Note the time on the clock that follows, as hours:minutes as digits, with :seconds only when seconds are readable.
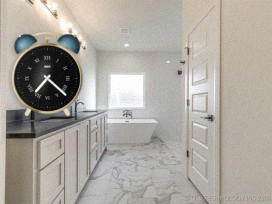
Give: 7:22
